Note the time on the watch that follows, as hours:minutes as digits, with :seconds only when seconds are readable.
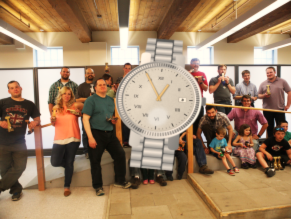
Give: 12:55
